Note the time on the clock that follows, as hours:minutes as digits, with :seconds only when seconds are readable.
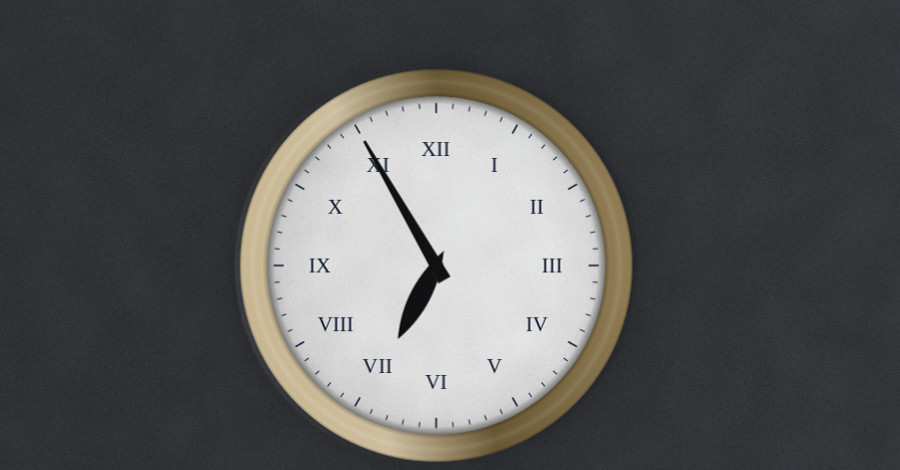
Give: 6:55
